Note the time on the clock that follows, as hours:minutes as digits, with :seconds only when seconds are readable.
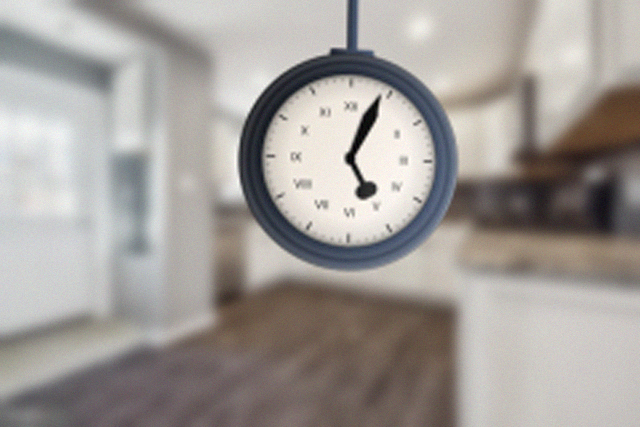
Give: 5:04
